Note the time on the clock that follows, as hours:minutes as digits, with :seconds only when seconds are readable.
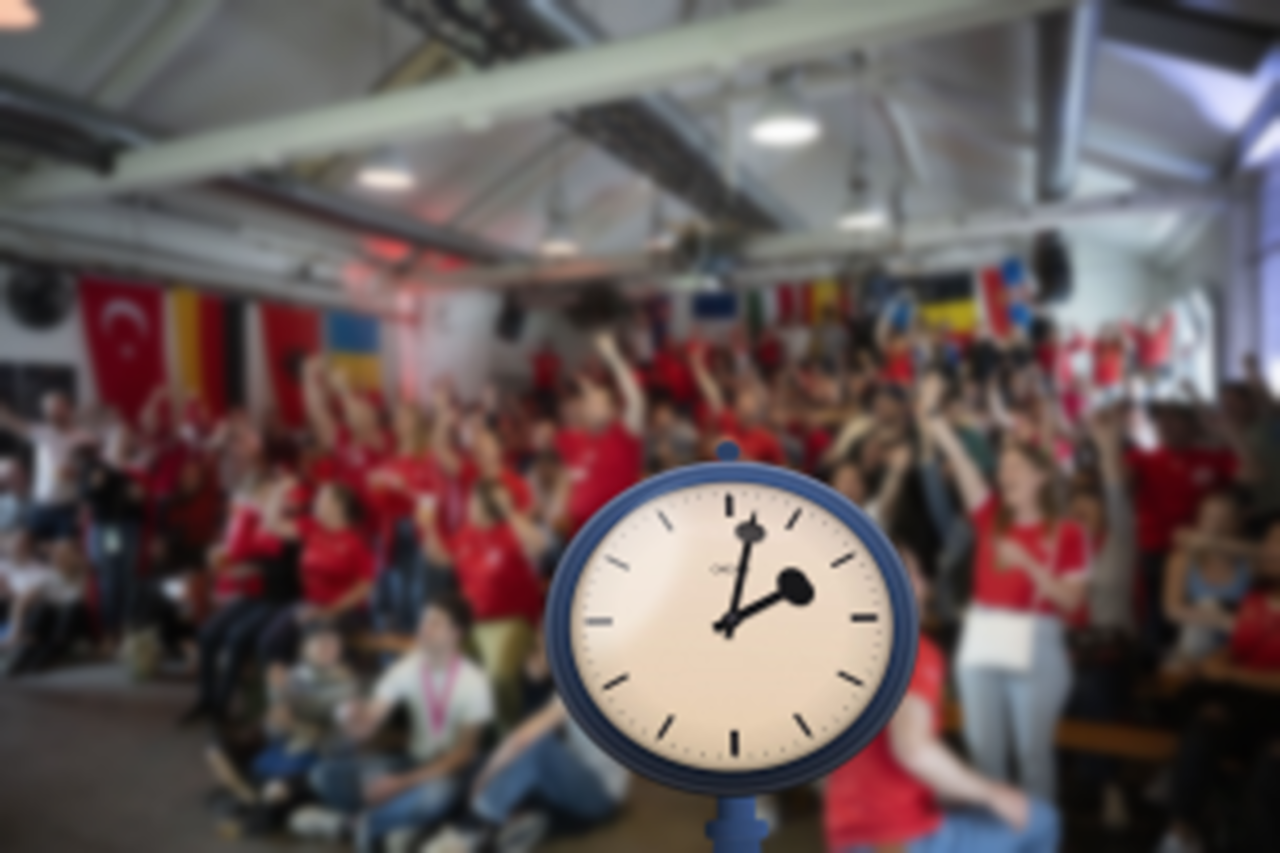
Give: 2:02
